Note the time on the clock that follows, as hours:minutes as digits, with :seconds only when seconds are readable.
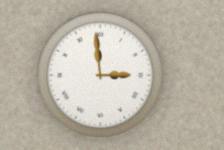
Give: 2:59
